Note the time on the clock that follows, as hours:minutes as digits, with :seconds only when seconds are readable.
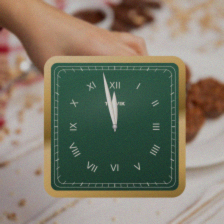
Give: 11:58
